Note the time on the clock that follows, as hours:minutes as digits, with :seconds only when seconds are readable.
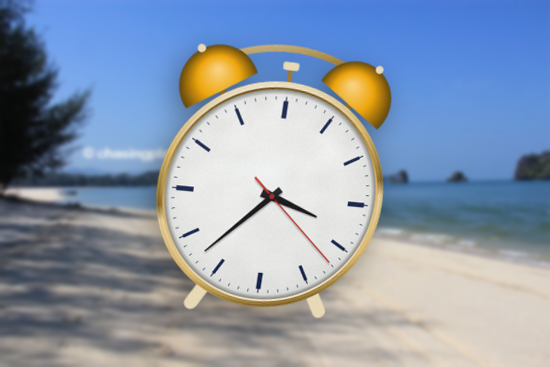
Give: 3:37:22
